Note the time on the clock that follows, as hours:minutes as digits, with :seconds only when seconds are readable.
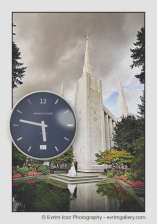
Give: 5:47
